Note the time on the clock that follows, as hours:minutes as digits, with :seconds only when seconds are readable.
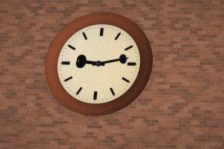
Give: 9:13
